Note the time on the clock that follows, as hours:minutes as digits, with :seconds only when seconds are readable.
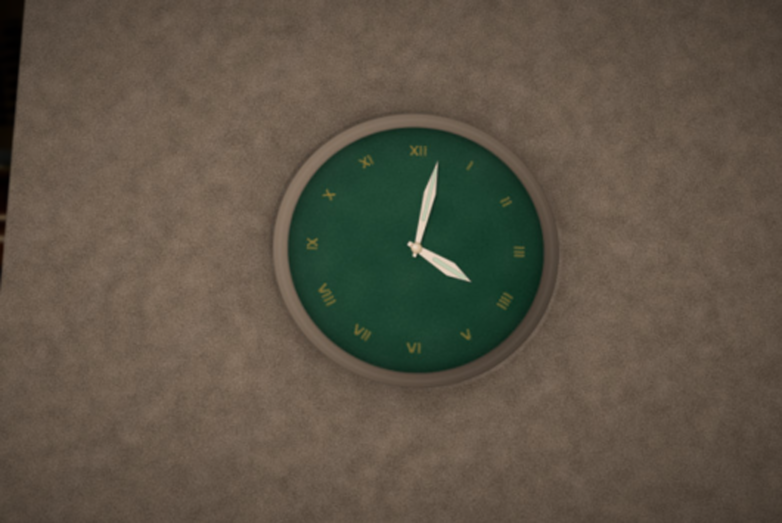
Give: 4:02
